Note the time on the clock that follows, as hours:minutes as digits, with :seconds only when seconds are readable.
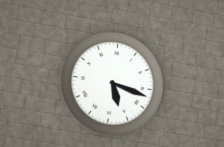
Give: 5:17
